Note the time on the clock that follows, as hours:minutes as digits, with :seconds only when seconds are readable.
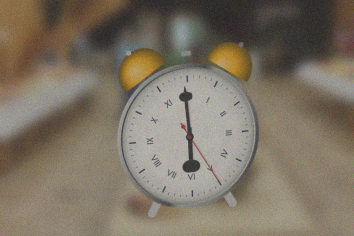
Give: 5:59:25
